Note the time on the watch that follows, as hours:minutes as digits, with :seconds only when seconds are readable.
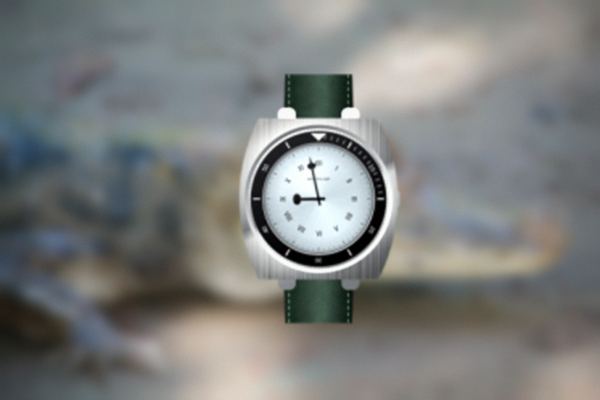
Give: 8:58
